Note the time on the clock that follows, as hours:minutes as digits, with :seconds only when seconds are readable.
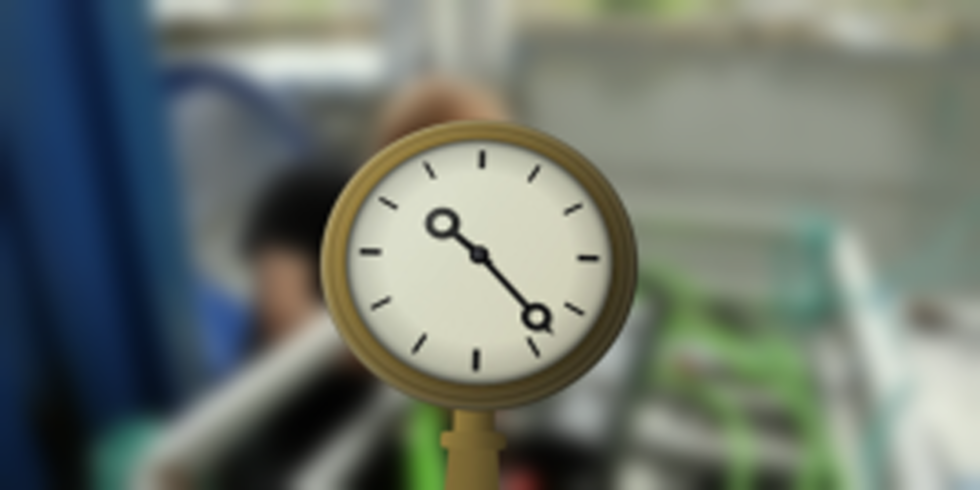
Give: 10:23
